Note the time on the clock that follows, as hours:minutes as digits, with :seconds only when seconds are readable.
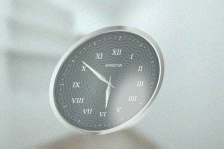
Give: 5:51
